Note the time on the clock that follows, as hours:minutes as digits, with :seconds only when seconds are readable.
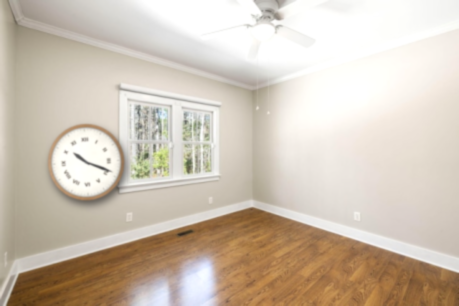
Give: 10:19
